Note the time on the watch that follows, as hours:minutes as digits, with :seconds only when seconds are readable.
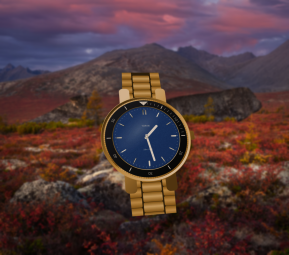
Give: 1:28
